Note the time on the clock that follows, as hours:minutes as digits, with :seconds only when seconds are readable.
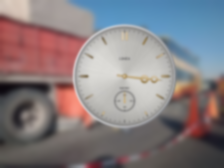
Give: 3:16
